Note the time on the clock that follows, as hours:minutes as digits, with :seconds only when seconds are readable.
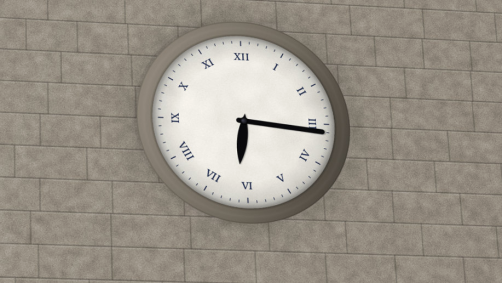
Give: 6:16
